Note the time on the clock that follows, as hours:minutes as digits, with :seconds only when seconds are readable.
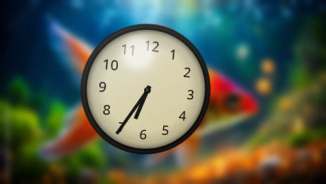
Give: 6:35
